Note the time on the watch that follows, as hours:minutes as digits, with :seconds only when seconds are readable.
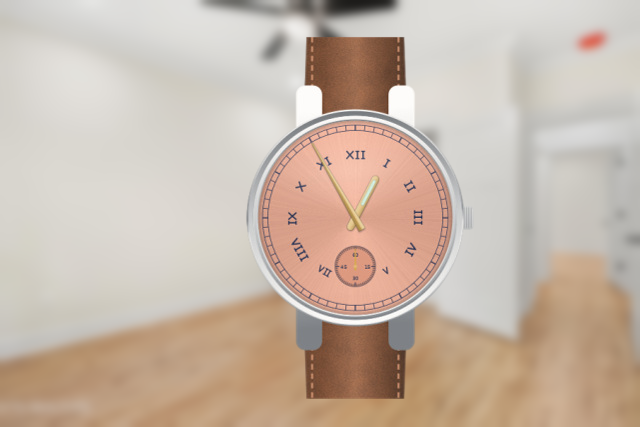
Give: 12:55
